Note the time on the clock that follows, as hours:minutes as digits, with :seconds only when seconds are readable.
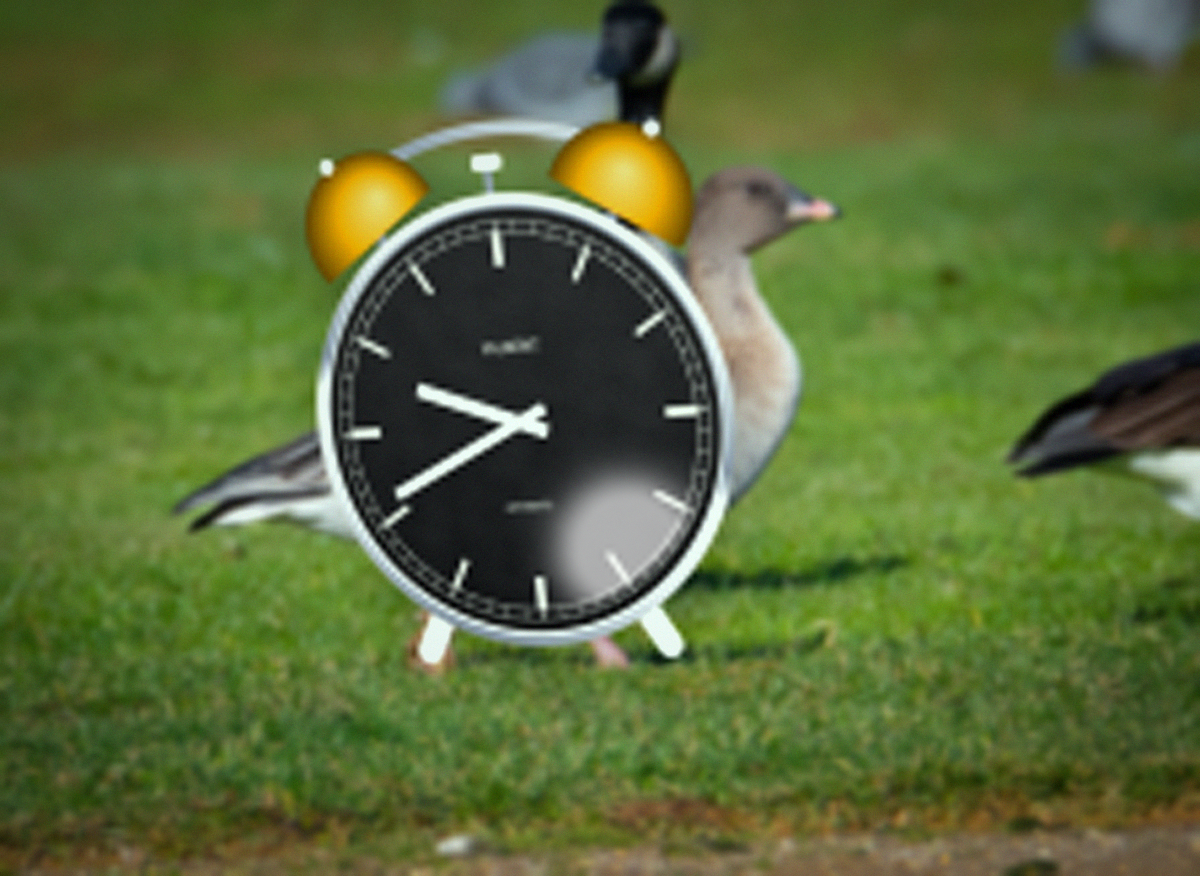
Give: 9:41
